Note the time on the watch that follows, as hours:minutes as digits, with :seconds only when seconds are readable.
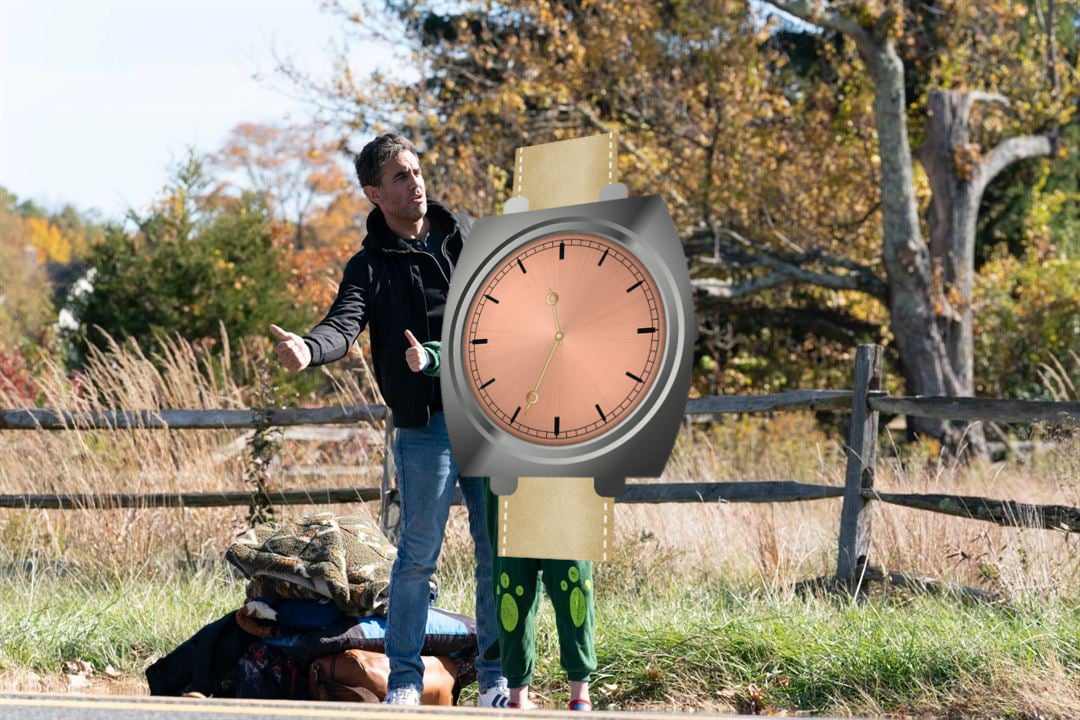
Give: 11:34
